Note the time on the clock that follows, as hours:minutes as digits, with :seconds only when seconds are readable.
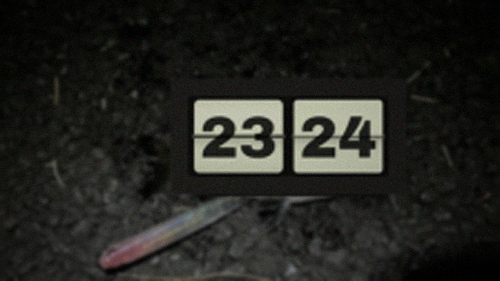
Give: 23:24
